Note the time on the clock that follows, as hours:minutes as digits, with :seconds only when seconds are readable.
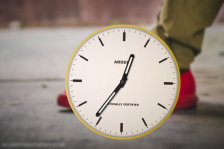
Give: 12:36
